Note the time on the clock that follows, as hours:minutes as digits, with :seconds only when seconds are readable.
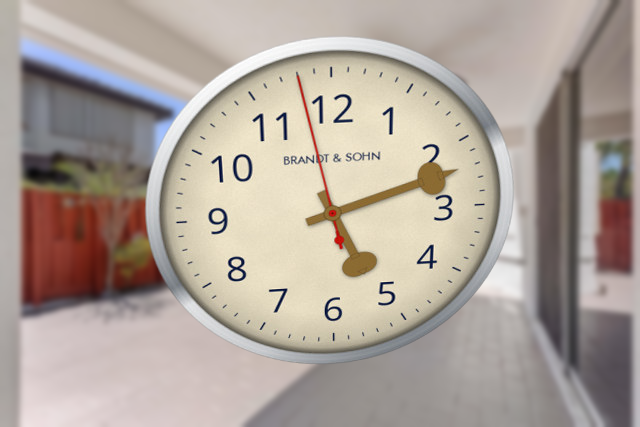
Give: 5:11:58
